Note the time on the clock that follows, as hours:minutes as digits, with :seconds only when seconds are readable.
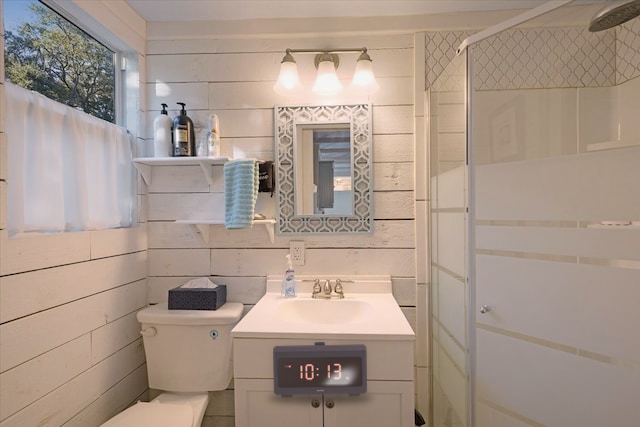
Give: 10:13
